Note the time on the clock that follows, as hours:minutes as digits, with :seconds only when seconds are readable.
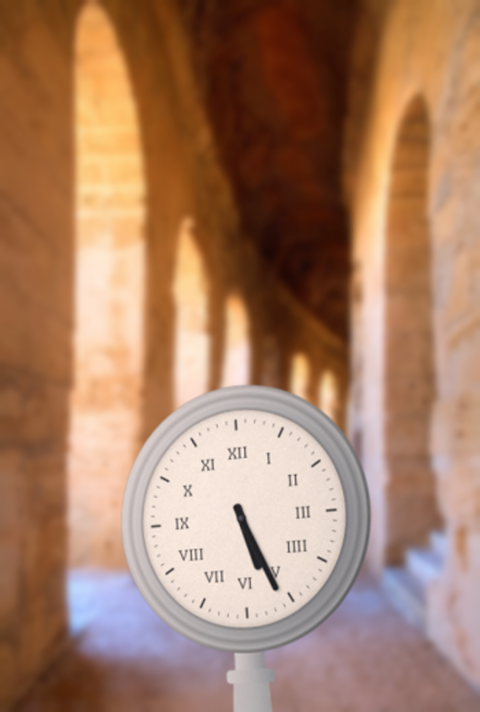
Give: 5:26
